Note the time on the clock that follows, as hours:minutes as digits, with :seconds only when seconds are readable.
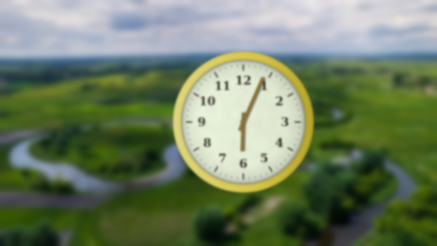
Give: 6:04
